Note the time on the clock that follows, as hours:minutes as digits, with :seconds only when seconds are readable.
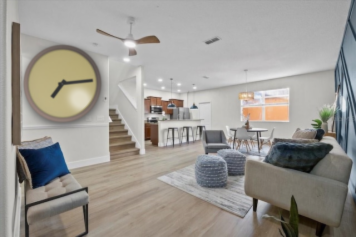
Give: 7:14
